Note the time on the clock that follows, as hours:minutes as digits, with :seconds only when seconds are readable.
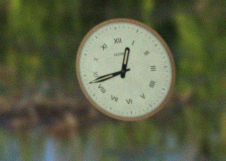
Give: 12:43
